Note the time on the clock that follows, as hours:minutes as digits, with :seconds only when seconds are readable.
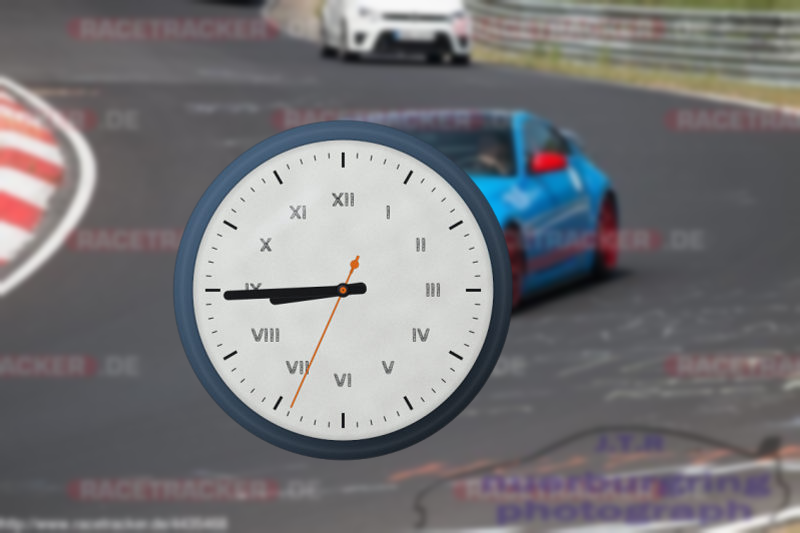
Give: 8:44:34
